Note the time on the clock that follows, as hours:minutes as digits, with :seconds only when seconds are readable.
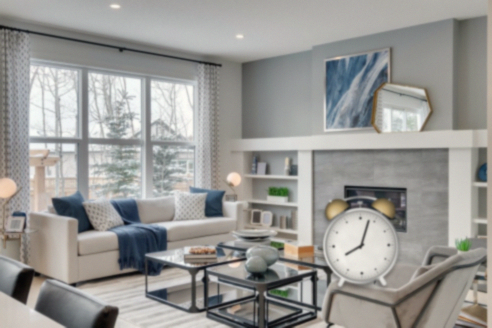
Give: 8:03
